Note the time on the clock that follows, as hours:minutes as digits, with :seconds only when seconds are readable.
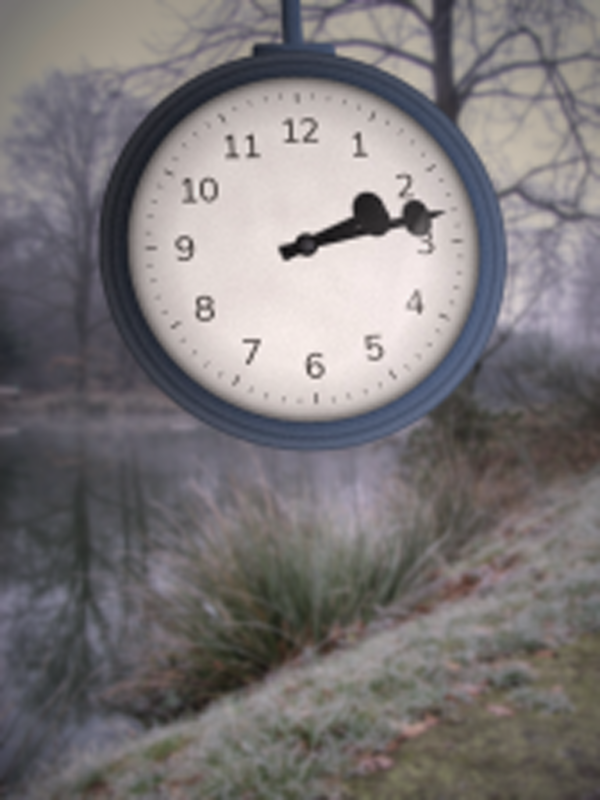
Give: 2:13
